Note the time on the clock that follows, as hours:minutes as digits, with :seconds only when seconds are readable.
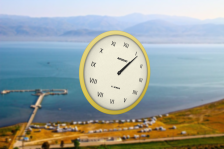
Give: 1:06
